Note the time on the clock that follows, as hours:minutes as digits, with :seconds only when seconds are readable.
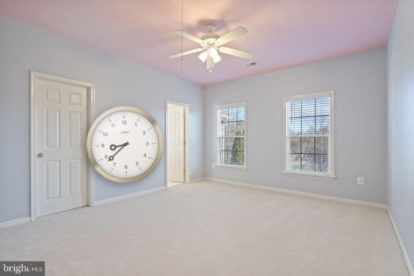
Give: 8:38
